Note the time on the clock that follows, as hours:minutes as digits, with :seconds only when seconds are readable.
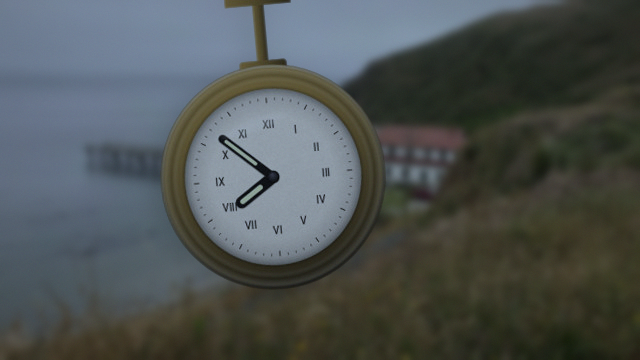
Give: 7:52
